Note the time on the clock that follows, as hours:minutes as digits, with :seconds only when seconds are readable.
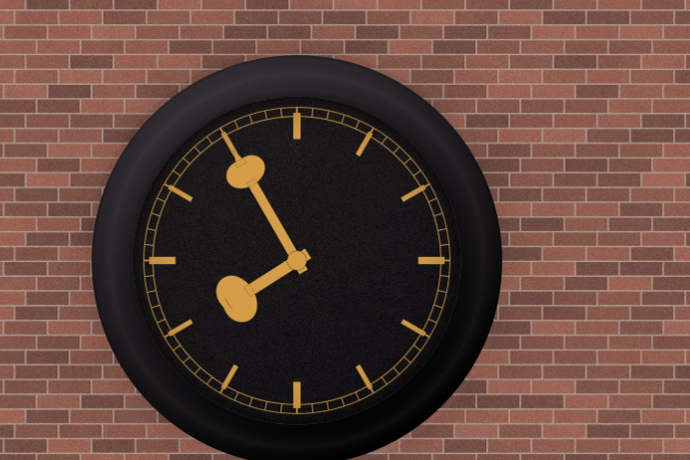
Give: 7:55
